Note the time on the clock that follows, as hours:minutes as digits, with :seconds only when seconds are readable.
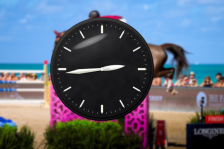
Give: 2:44
